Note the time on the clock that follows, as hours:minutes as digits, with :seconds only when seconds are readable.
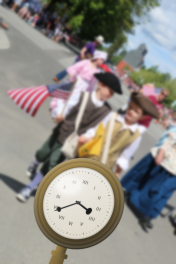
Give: 3:39
